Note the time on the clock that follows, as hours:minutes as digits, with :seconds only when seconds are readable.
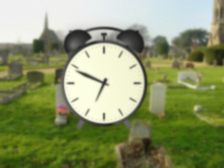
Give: 6:49
